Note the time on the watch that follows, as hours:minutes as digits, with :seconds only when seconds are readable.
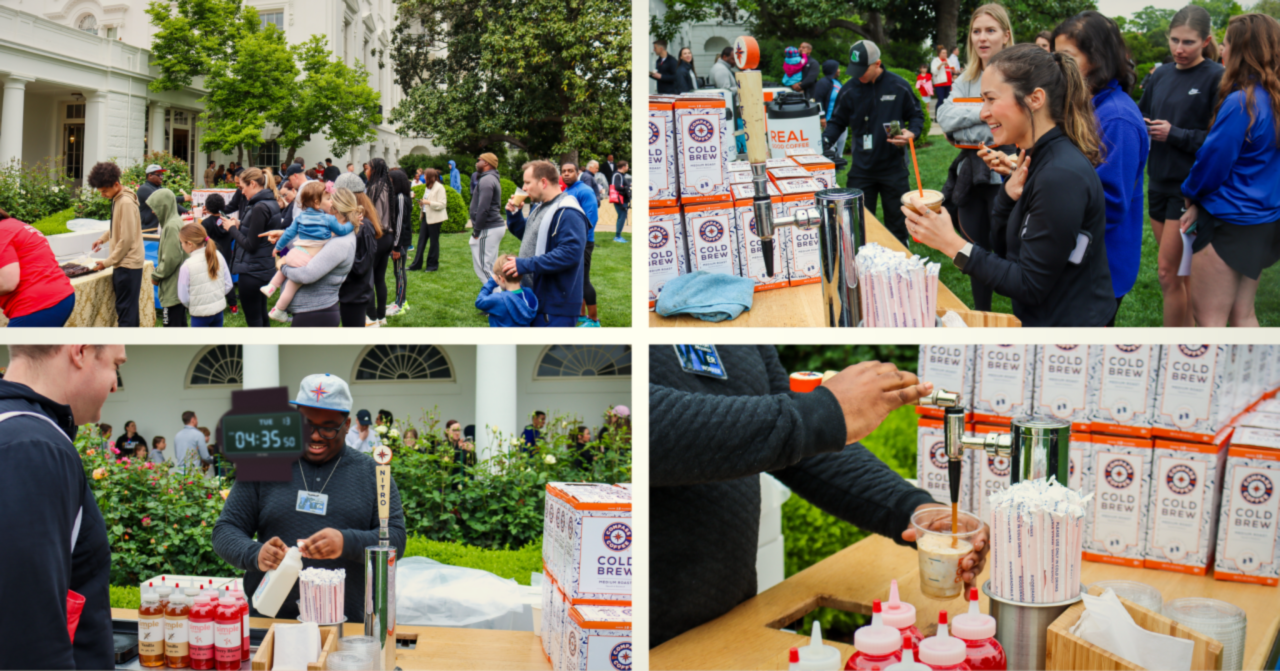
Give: 4:35
